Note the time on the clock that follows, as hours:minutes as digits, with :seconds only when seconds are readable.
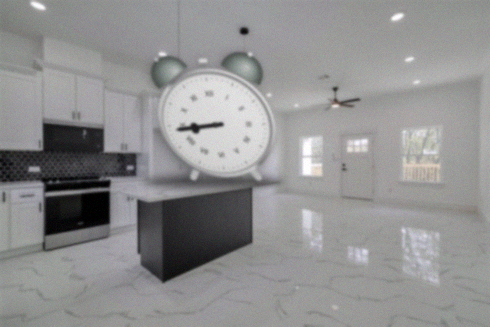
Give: 8:44
